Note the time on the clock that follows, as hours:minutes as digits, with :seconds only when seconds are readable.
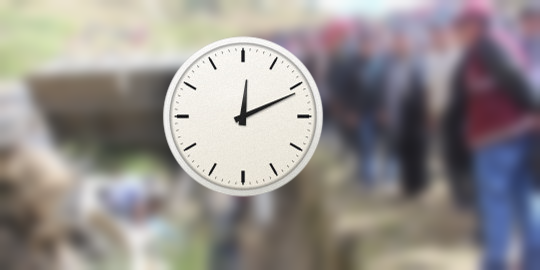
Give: 12:11
